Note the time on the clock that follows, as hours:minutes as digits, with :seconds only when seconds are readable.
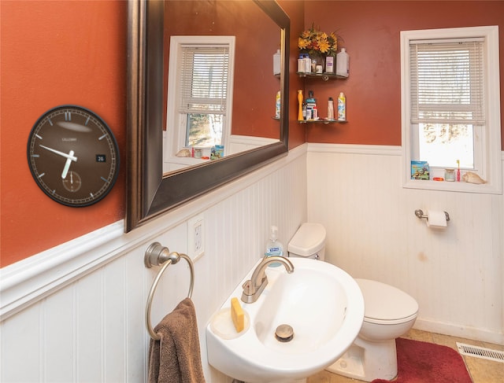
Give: 6:48
